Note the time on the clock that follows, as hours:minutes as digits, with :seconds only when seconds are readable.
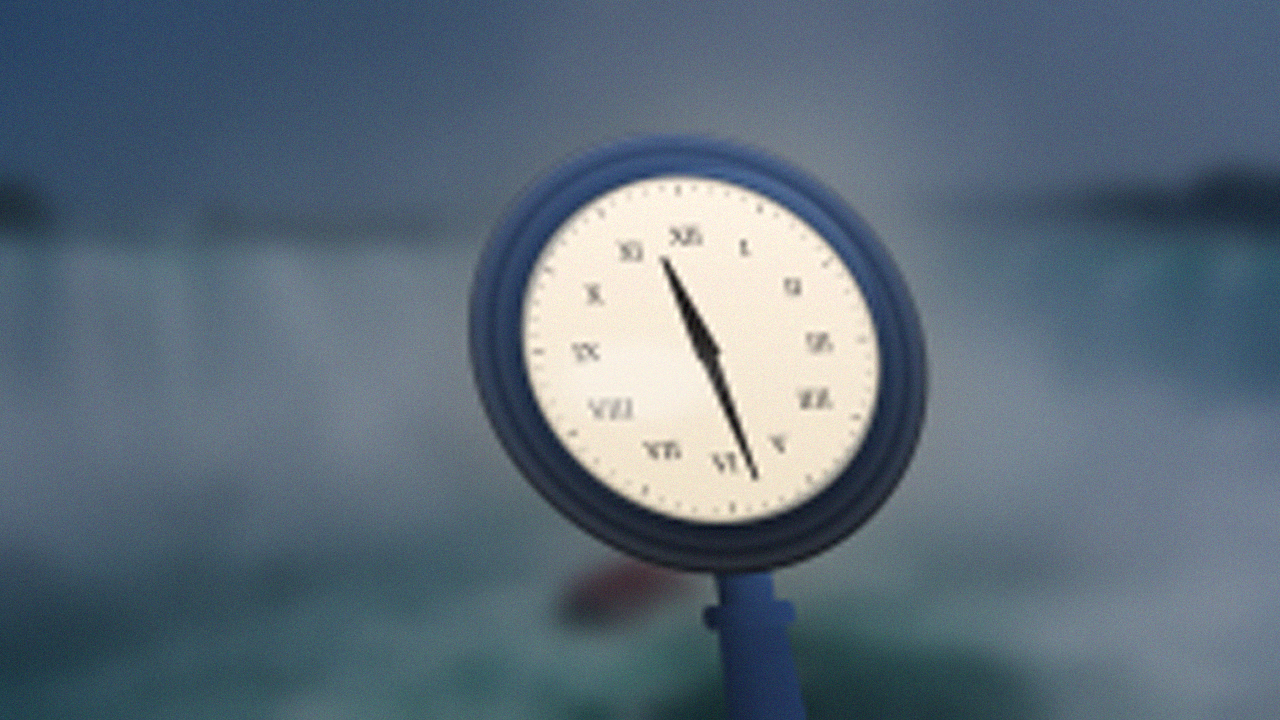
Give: 11:28
